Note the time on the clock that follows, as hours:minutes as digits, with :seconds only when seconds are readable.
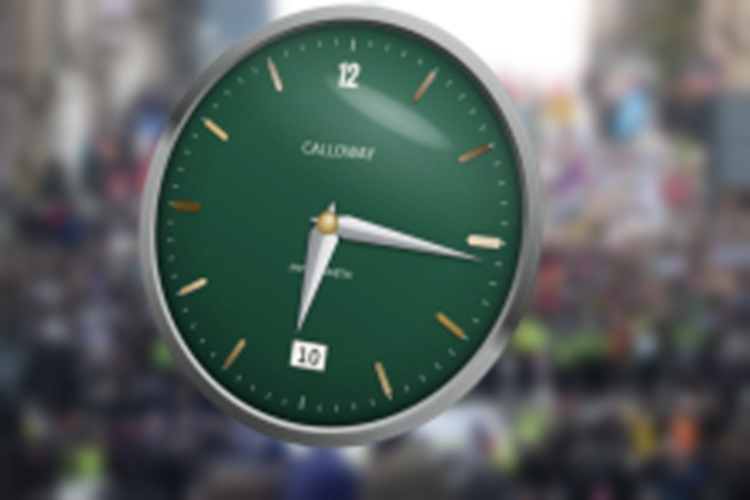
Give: 6:16
